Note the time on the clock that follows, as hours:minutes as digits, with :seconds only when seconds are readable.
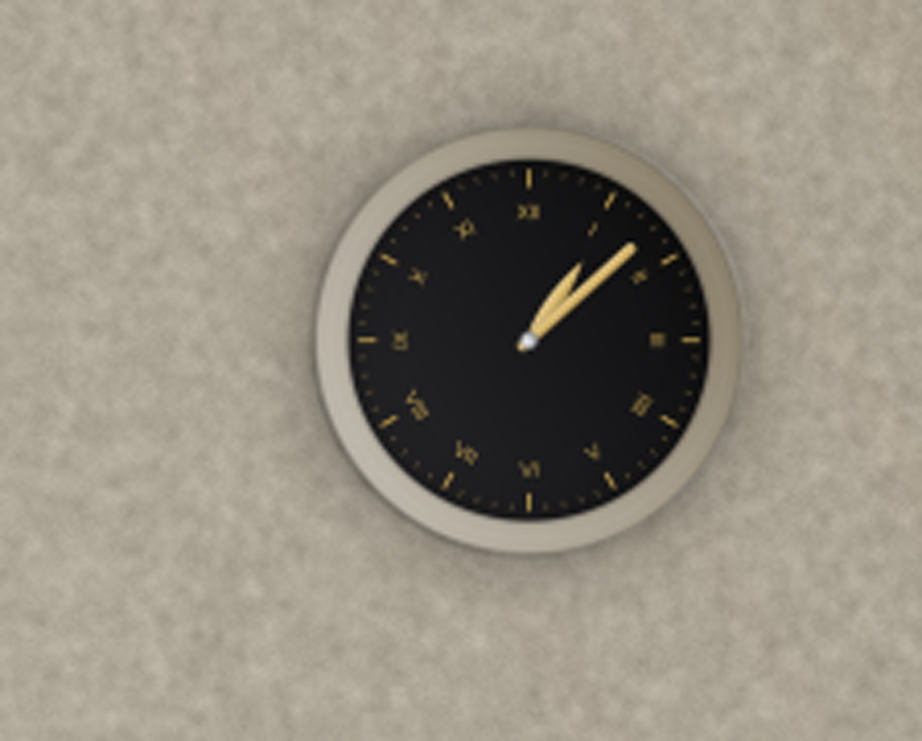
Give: 1:08
